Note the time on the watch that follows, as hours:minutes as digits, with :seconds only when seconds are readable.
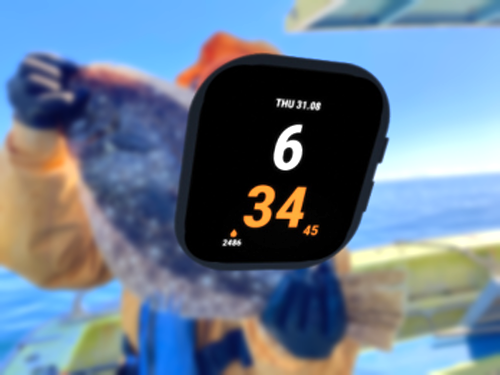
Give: 6:34:45
